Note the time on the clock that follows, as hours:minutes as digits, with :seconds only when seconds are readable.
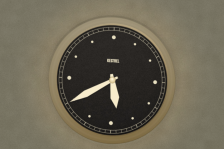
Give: 5:40
